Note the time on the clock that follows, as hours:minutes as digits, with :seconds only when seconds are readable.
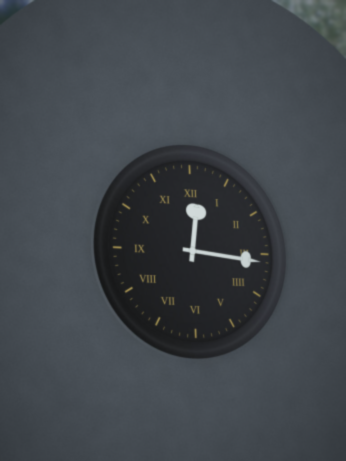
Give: 12:16
